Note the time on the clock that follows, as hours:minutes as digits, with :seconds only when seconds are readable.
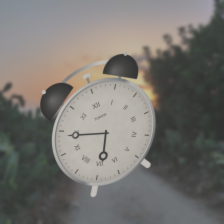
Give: 6:49
